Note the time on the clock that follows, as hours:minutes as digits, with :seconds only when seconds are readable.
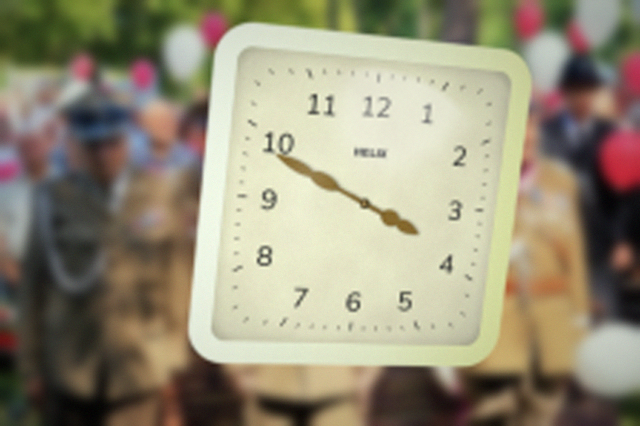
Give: 3:49
